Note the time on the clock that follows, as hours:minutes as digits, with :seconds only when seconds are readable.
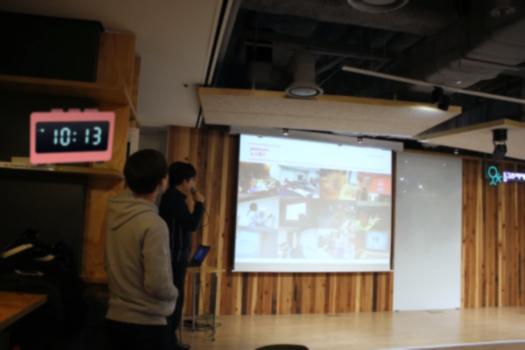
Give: 10:13
